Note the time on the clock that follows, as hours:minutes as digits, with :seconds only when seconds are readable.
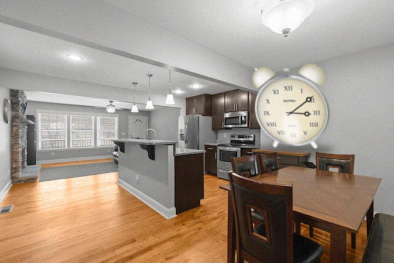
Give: 3:09
